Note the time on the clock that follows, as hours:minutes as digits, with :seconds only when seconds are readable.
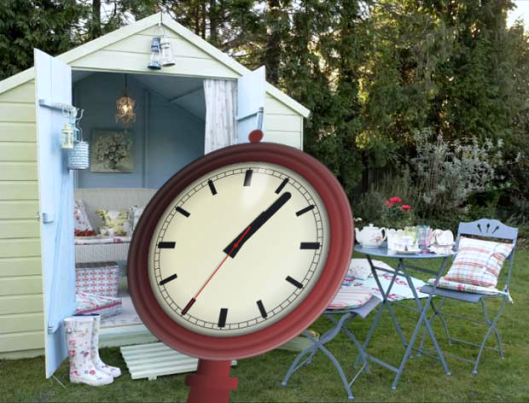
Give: 1:06:35
